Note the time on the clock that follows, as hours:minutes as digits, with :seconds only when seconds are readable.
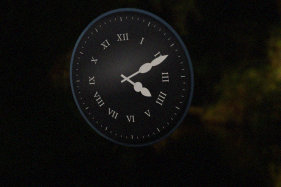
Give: 4:11
